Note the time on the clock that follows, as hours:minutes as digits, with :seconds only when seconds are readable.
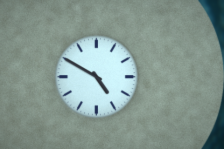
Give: 4:50
